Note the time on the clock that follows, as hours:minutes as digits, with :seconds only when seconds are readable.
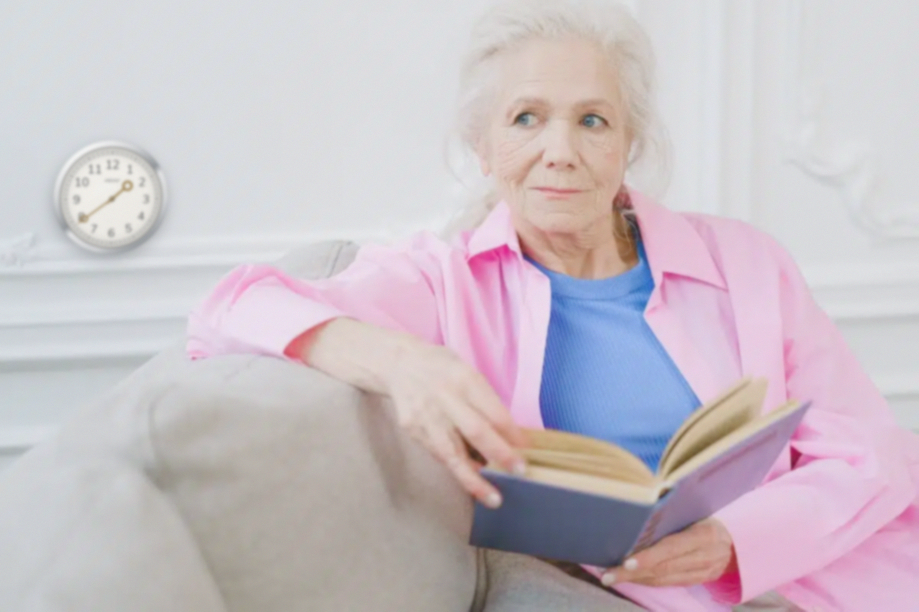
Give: 1:39
